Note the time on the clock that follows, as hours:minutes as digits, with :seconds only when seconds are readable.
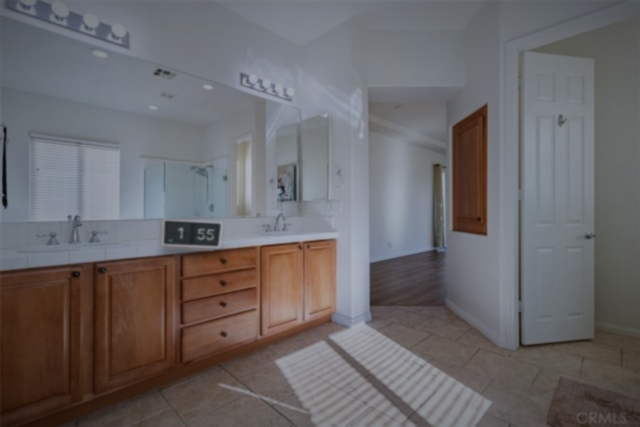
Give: 1:55
